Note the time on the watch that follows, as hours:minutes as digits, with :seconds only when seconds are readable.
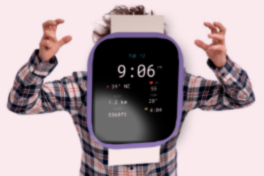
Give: 9:06
